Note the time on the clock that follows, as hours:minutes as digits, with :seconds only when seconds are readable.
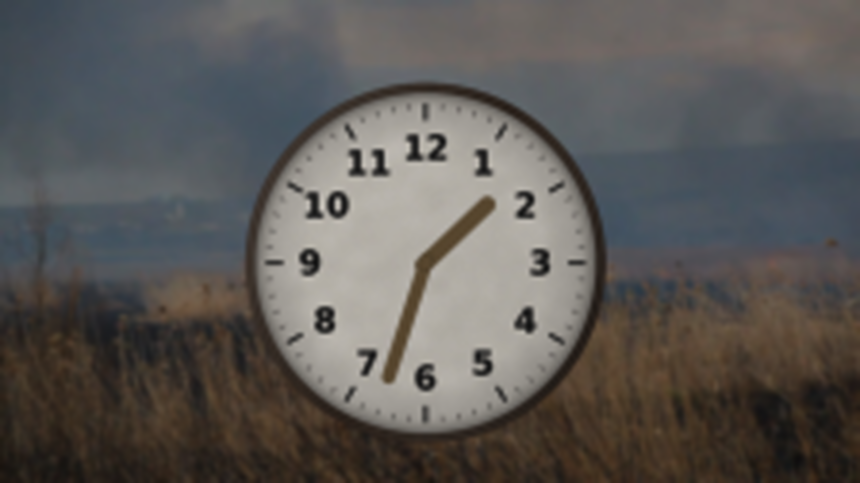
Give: 1:33
